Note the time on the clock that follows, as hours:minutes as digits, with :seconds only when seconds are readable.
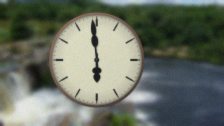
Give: 5:59
